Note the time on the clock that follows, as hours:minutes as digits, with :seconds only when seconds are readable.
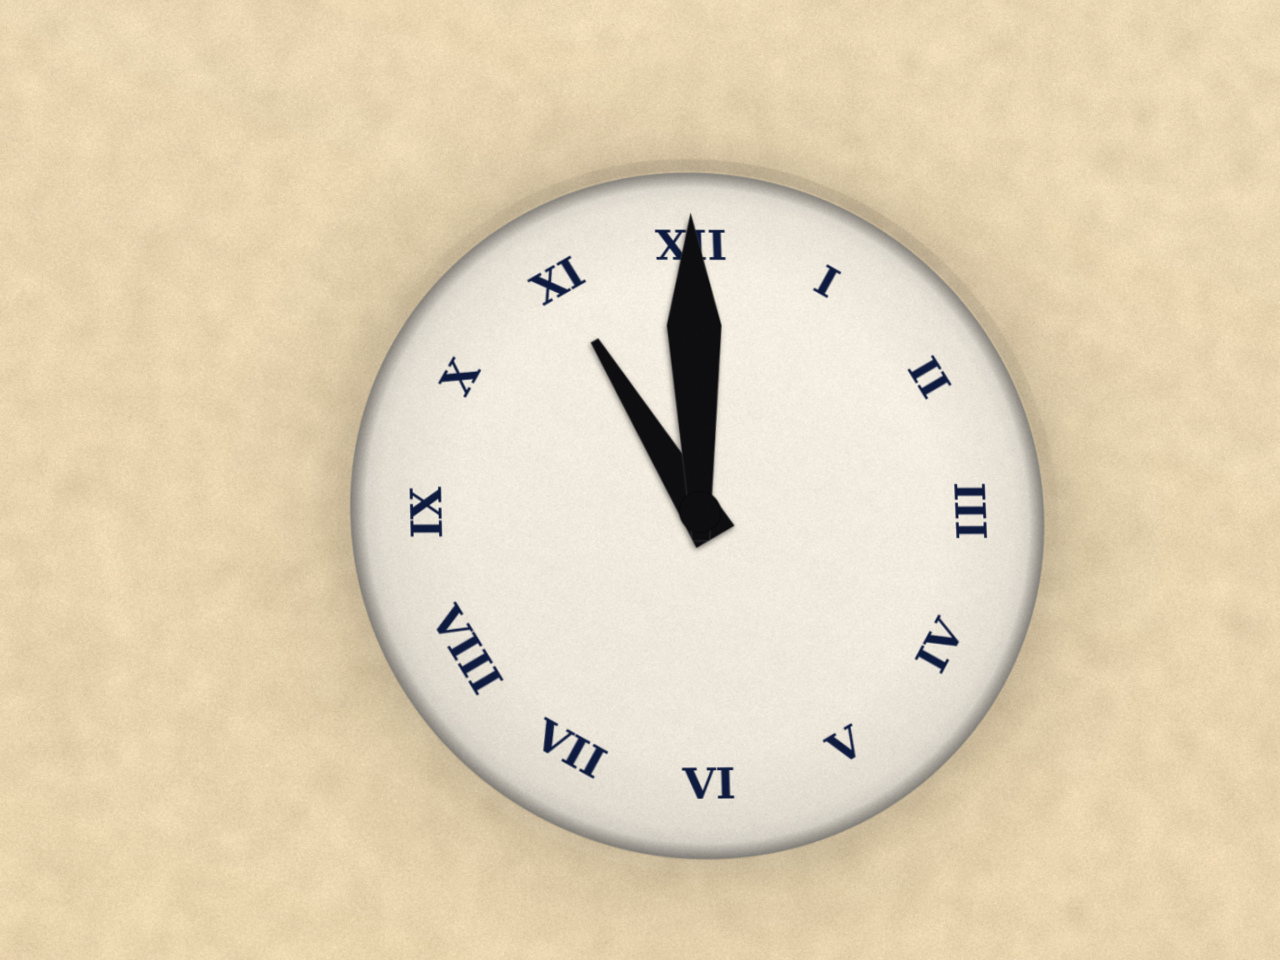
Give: 11:00
